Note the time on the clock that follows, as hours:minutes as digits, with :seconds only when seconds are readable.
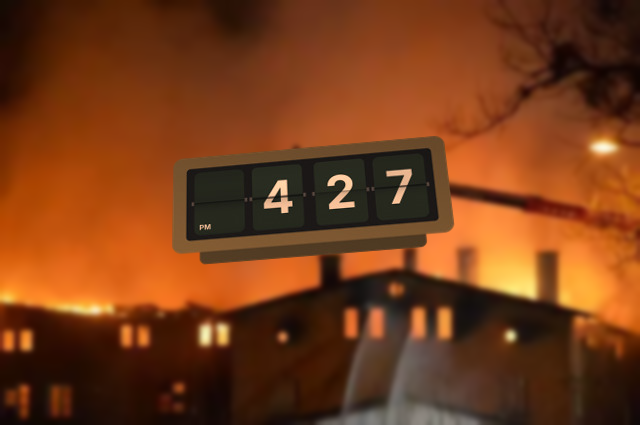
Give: 4:27
